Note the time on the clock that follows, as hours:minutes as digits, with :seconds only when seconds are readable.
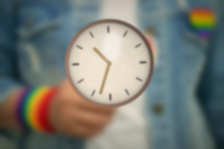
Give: 10:33
